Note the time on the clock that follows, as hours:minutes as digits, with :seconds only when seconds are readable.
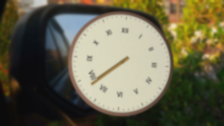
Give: 7:38
